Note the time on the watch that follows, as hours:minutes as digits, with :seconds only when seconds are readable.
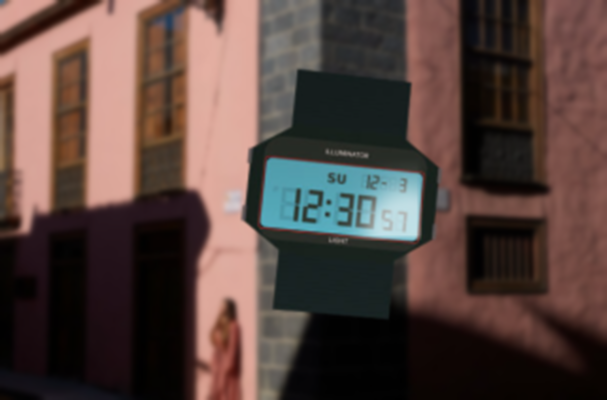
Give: 12:30:57
